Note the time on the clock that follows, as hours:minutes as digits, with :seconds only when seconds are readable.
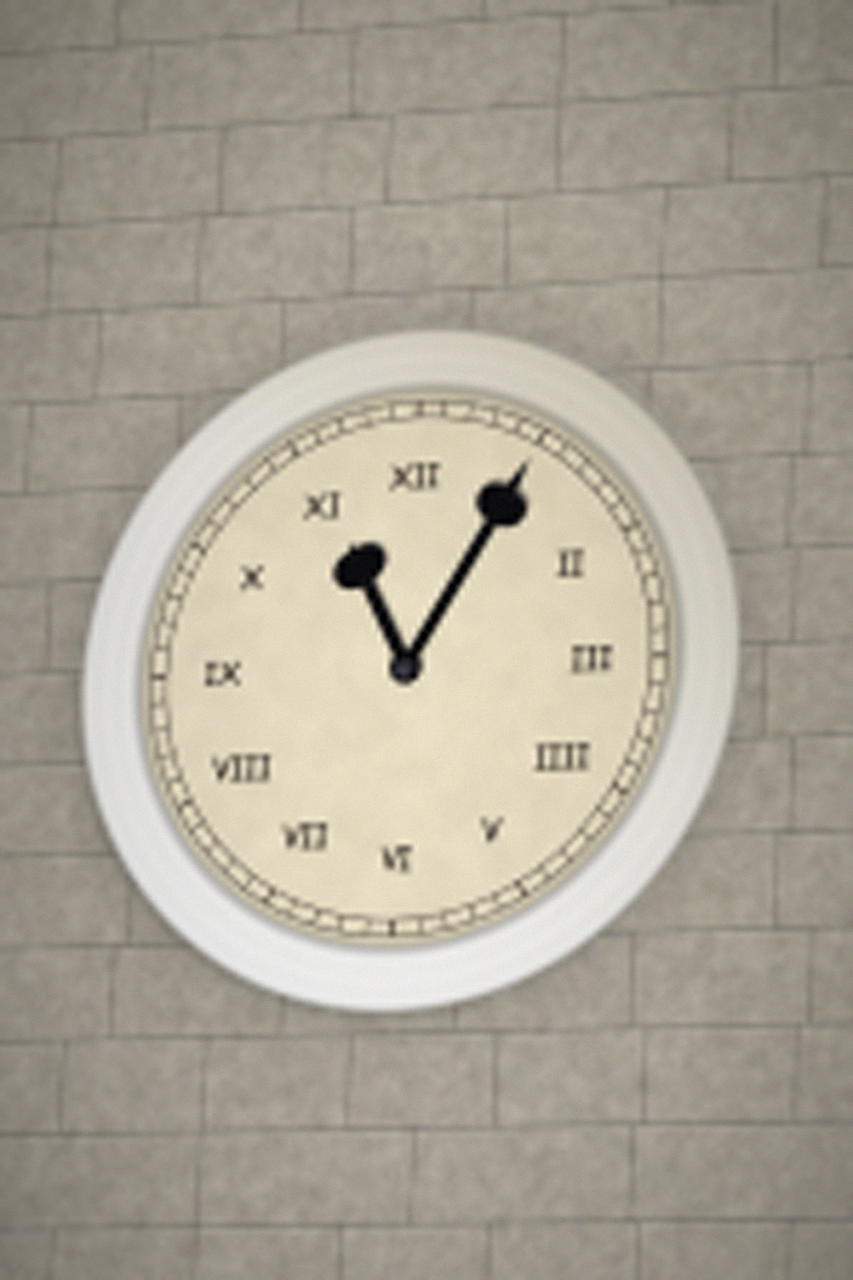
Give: 11:05
